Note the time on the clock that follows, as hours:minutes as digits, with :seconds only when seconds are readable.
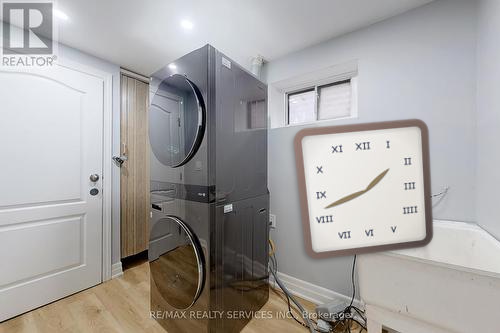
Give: 1:42
